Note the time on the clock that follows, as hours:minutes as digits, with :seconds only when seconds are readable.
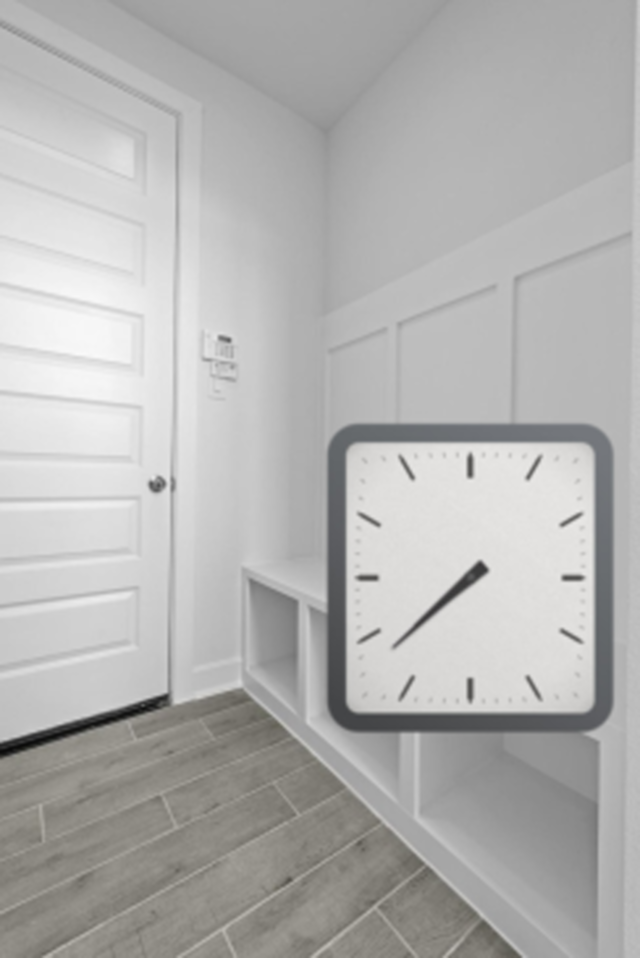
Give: 7:38
